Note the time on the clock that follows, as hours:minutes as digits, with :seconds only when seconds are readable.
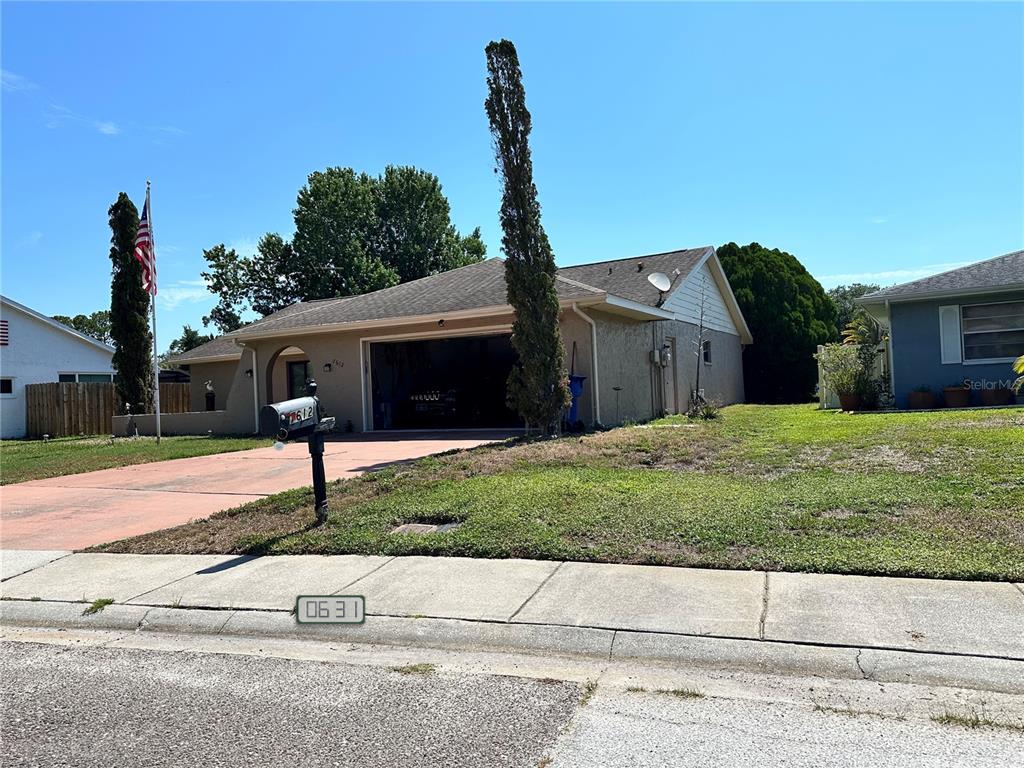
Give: 6:31
